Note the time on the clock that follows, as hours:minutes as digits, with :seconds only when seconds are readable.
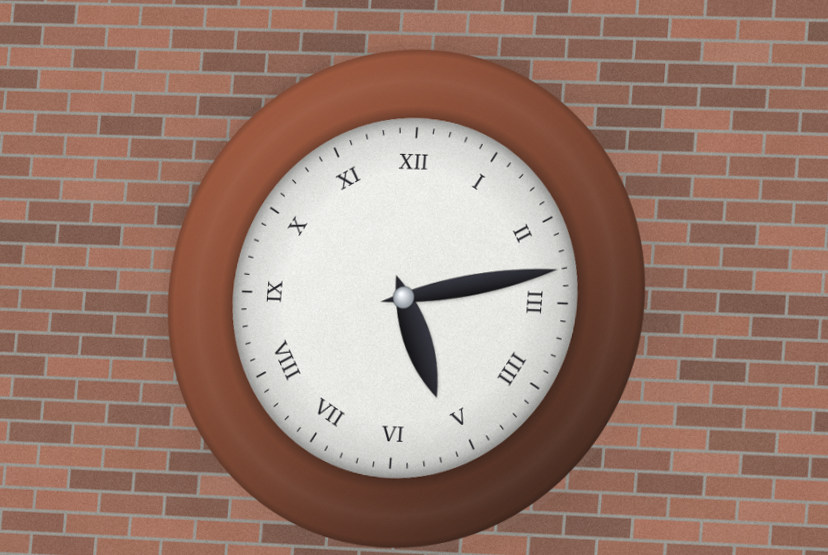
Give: 5:13
